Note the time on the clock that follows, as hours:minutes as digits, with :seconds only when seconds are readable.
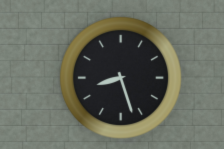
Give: 8:27
